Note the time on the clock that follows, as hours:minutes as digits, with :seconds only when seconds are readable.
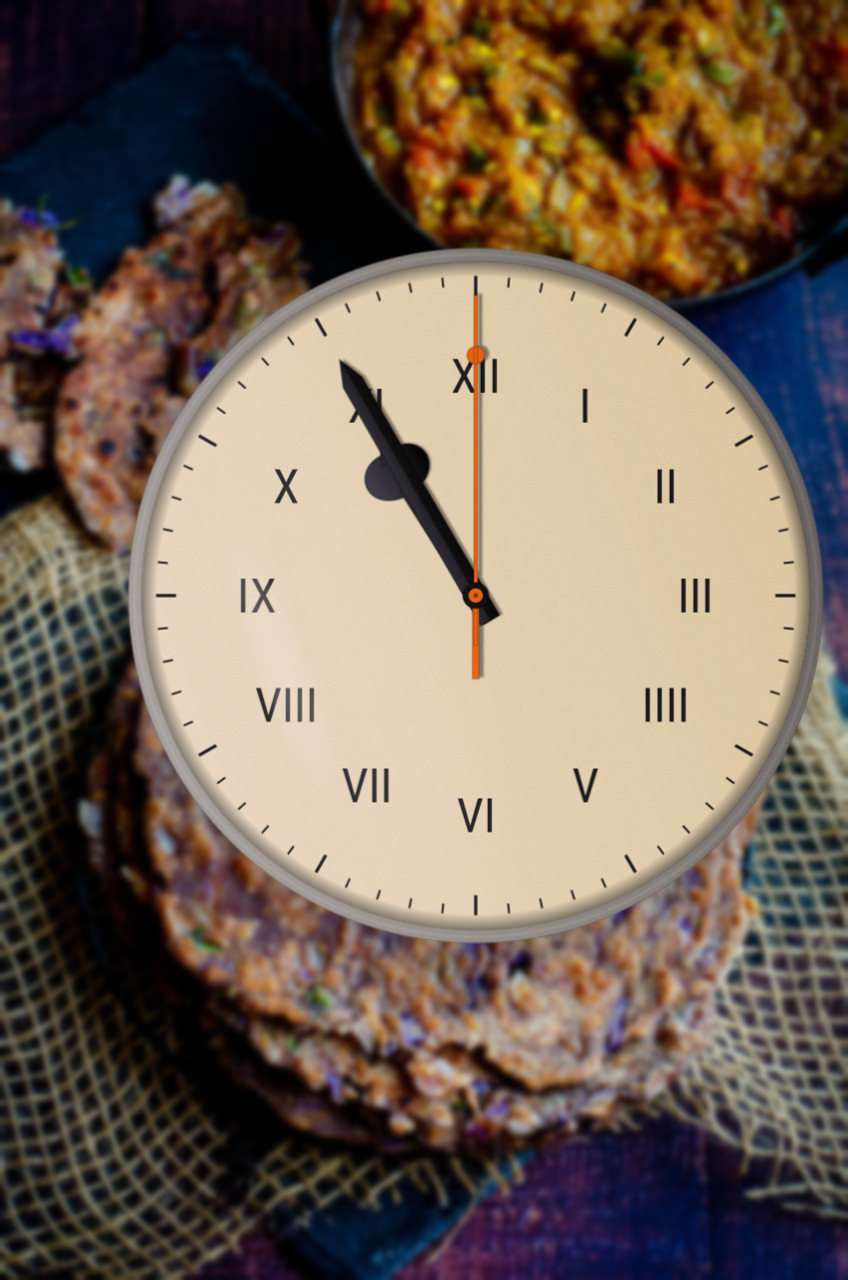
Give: 10:55:00
